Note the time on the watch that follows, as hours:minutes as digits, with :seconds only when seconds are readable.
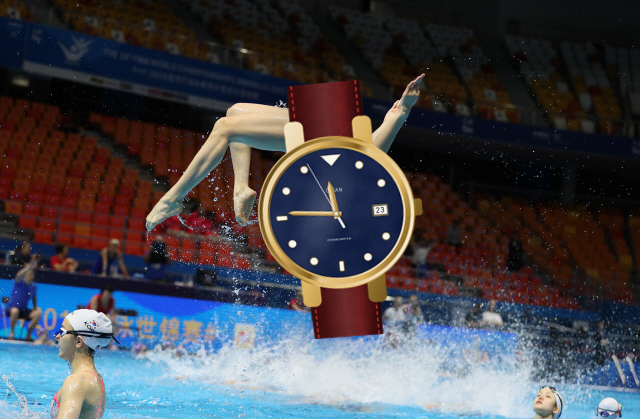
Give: 11:45:56
